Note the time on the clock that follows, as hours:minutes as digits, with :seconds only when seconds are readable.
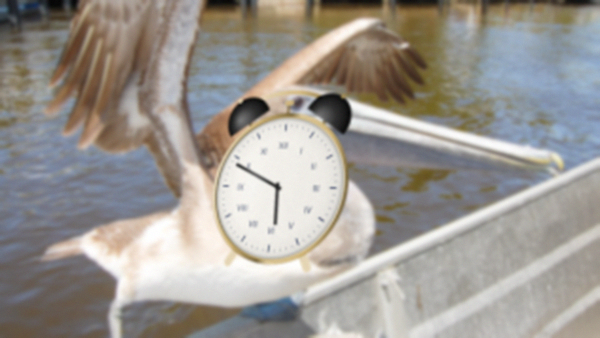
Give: 5:49
